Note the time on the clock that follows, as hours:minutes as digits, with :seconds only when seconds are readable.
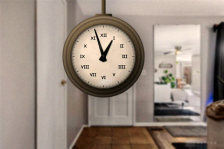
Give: 12:57
